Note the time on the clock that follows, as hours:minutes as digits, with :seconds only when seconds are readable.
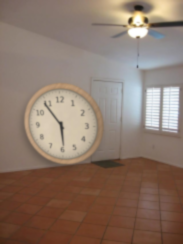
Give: 5:54
